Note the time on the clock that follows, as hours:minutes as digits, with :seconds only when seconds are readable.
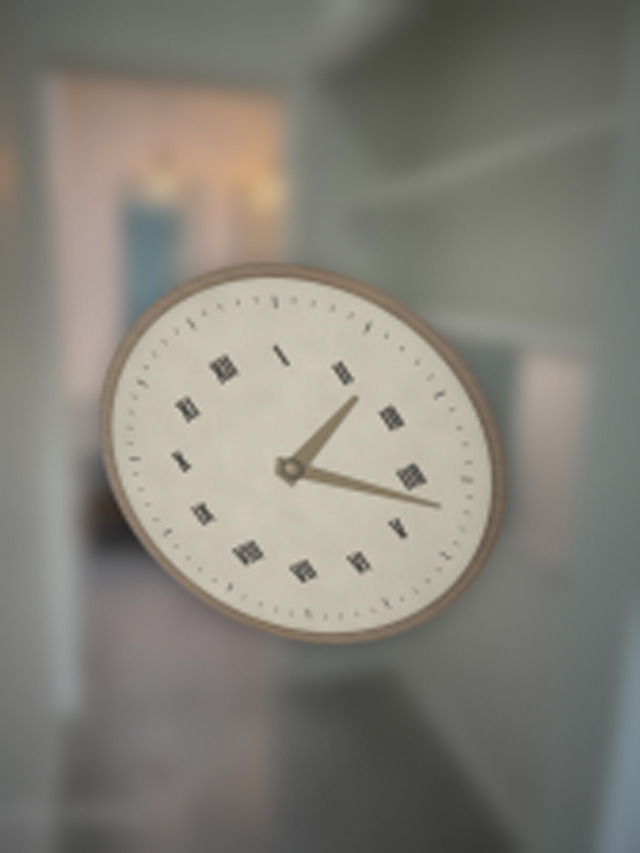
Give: 2:22
